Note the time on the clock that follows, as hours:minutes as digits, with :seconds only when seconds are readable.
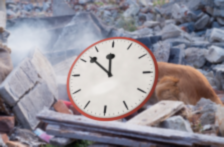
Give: 11:52
